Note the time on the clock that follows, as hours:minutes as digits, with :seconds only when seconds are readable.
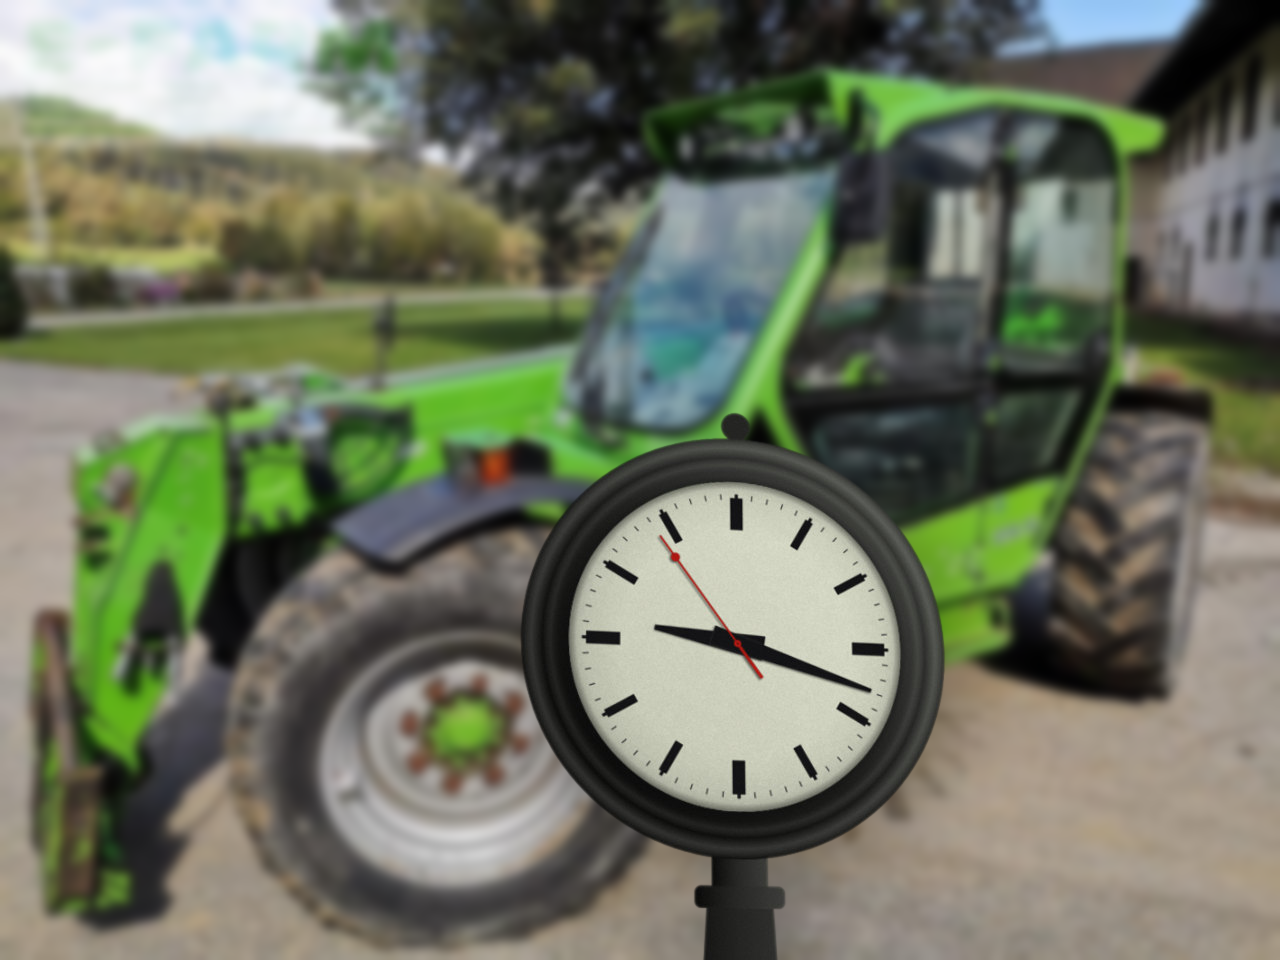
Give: 9:17:54
